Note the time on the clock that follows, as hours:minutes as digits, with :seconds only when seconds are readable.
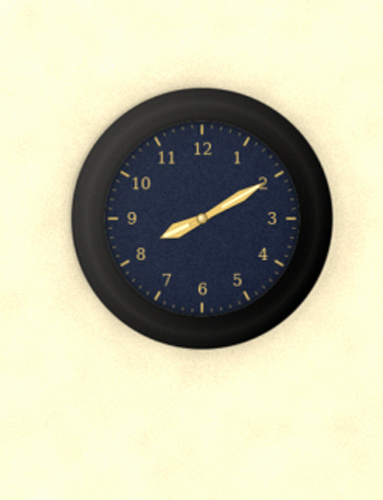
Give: 8:10
